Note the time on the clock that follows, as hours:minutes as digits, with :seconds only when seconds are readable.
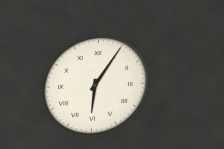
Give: 6:05
